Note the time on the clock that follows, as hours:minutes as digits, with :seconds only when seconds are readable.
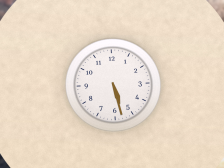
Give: 5:28
